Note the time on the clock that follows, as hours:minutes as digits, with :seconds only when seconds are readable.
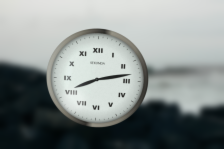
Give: 8:13
